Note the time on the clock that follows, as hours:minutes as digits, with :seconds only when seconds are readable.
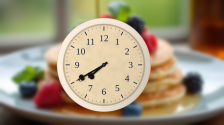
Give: 7:40
